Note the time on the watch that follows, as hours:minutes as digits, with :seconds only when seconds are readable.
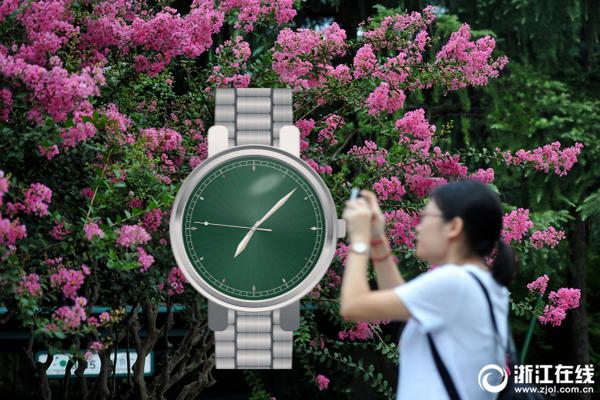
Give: 7:07:46
